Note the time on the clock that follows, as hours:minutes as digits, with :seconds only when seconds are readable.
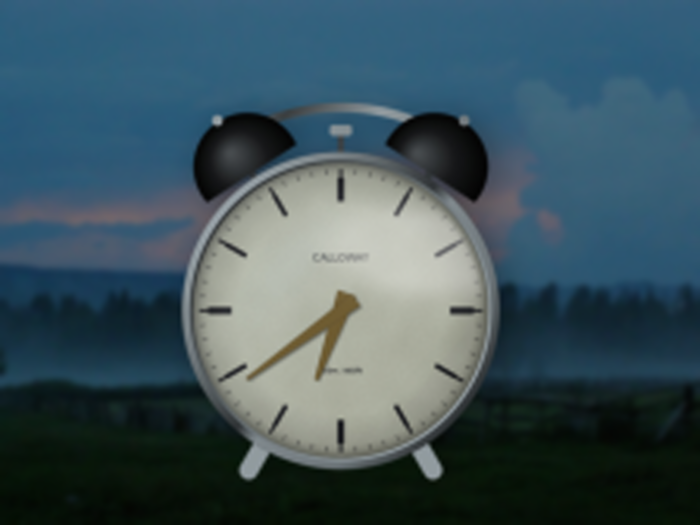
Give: 6:39
